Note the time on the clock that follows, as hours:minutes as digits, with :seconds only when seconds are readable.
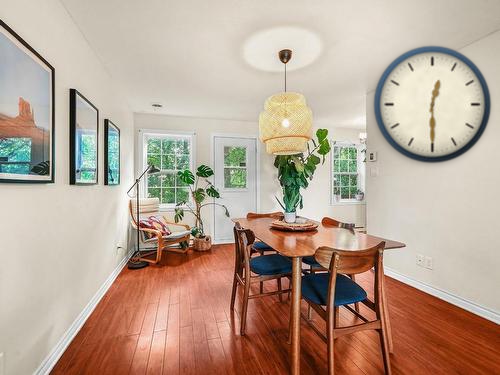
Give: 12:30
